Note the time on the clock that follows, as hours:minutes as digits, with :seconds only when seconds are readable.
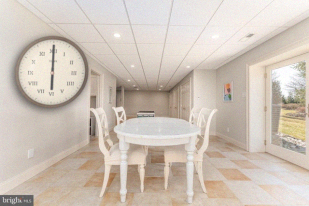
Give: 6:00
